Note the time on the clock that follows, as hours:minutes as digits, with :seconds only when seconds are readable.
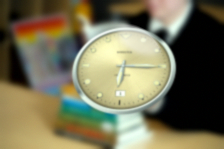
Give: 6:15
